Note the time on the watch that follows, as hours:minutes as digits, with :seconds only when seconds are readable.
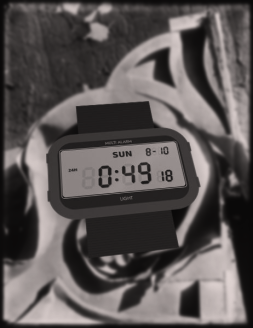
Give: 0:49:18
